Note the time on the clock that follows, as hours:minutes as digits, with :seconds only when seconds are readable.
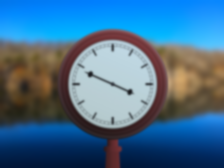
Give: 3:49
